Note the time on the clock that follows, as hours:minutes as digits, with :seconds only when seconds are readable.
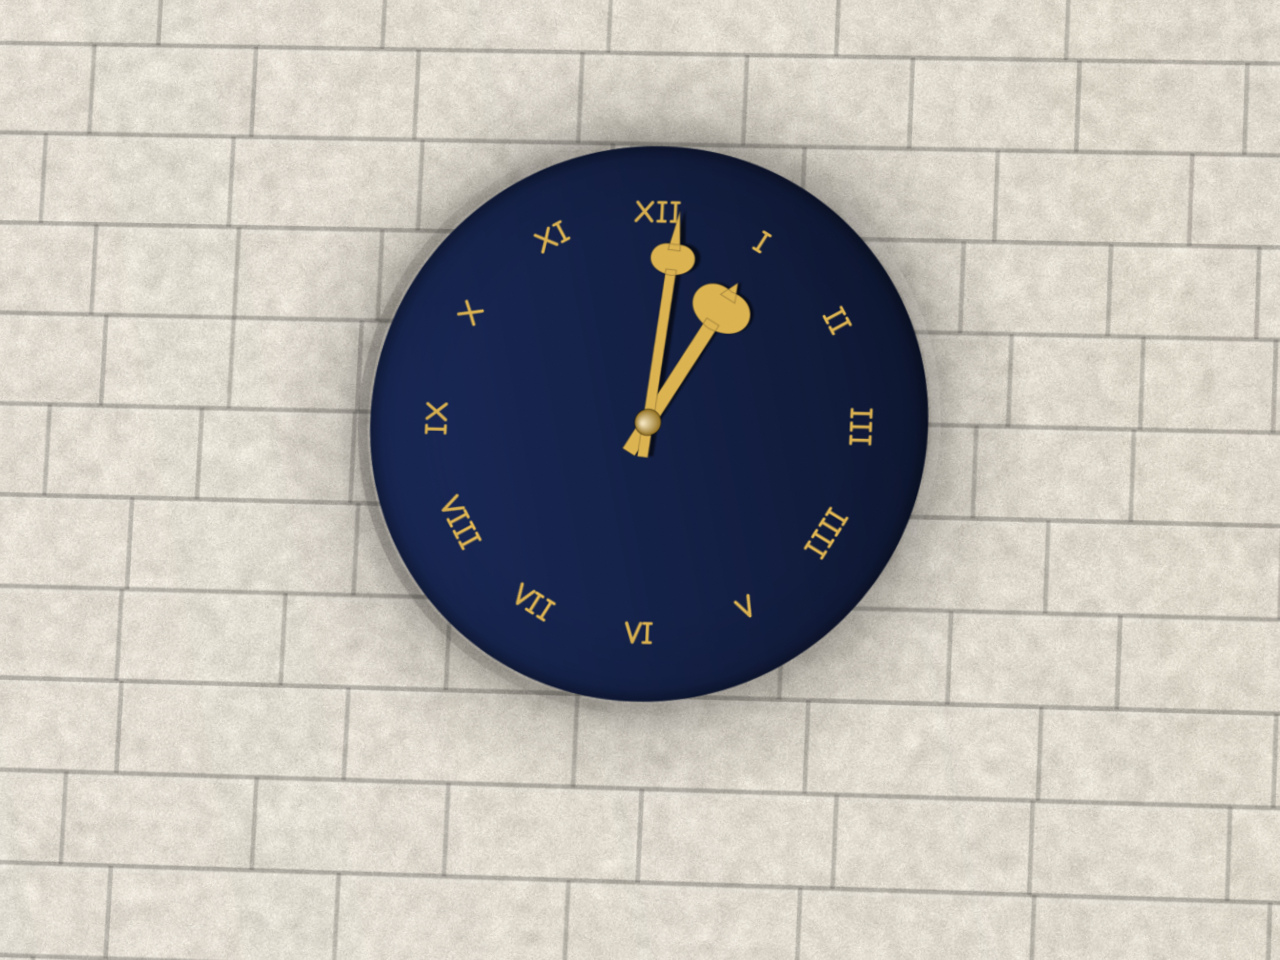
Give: 1:01
